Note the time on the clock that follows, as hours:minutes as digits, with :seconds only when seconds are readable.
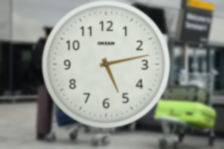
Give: 5:13
